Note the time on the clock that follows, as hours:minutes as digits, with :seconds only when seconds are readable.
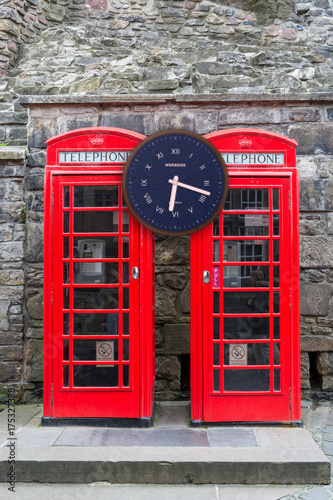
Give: 6:18
